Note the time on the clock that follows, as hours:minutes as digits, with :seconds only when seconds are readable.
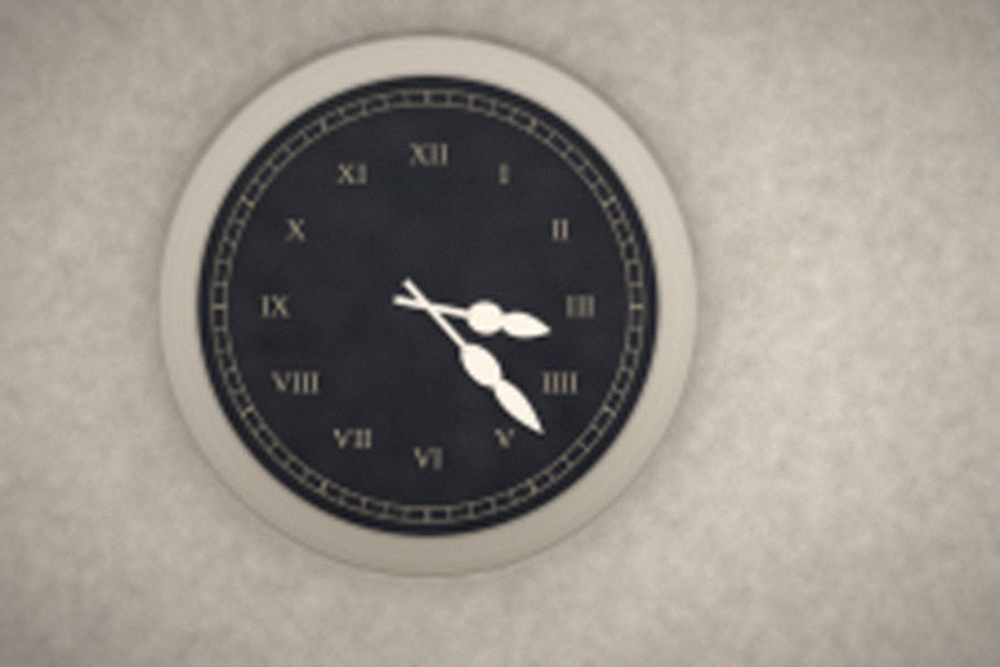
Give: 3:23
